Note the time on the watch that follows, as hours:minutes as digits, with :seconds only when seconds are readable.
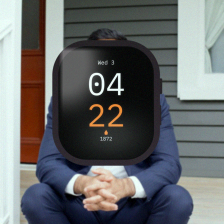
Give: 4:22
